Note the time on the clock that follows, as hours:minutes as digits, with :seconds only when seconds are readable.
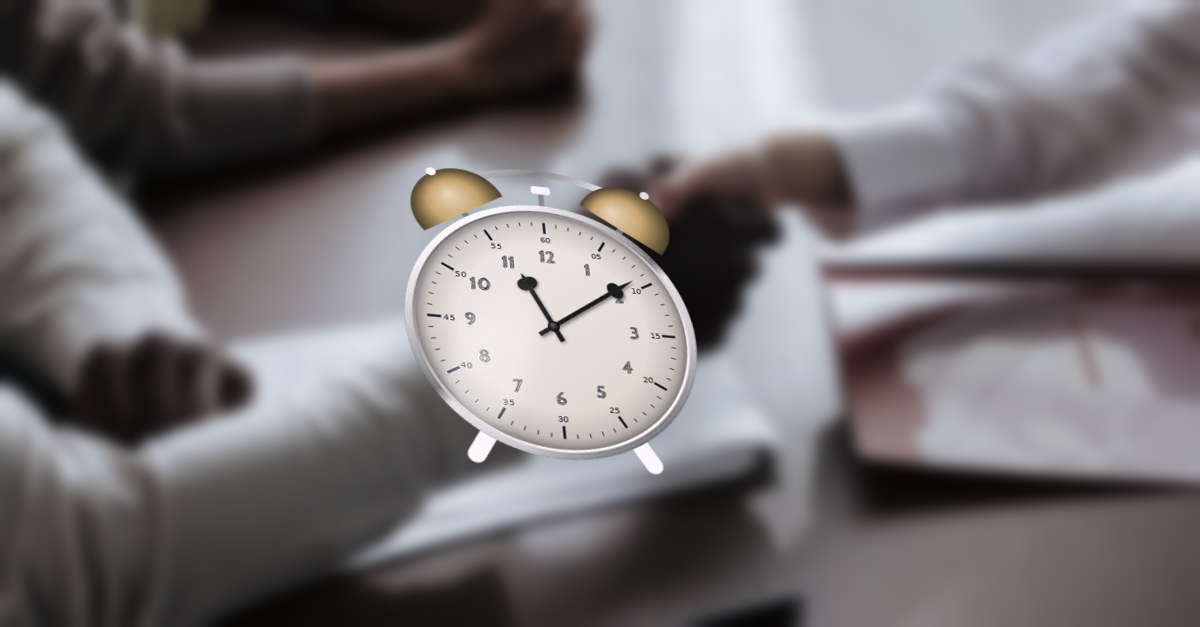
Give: 11:09
